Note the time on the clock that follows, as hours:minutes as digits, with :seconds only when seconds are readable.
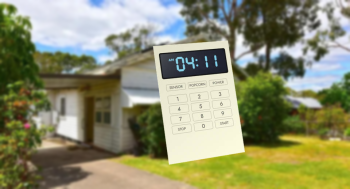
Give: 4:11
